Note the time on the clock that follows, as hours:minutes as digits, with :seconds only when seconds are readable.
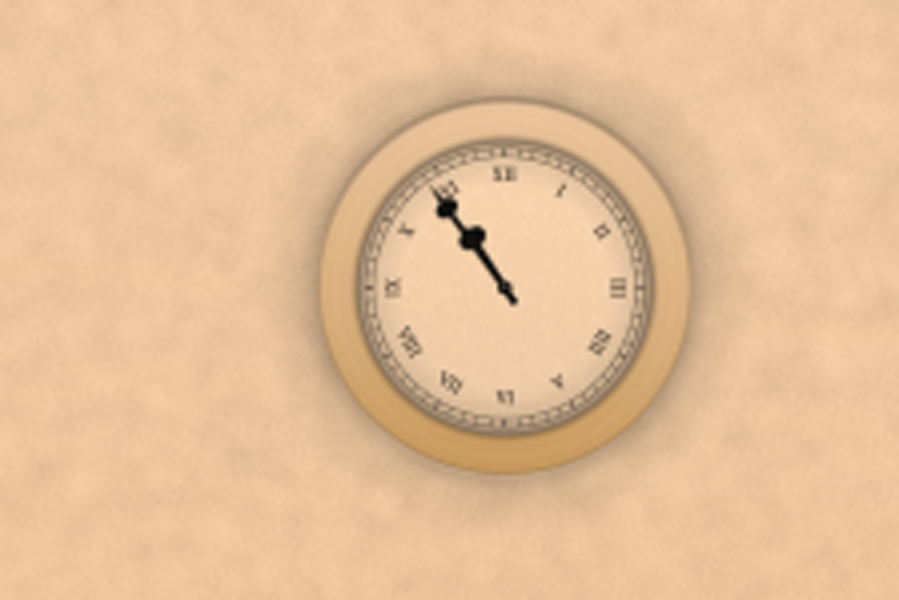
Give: 10:54
